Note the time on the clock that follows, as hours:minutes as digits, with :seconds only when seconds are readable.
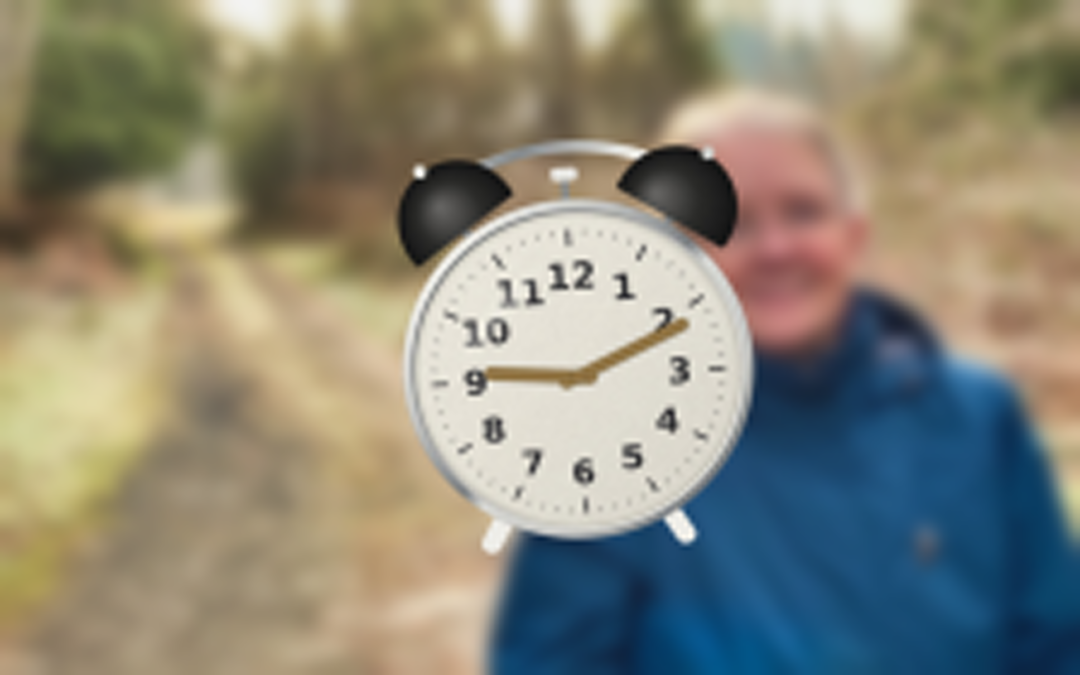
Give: 9:11
